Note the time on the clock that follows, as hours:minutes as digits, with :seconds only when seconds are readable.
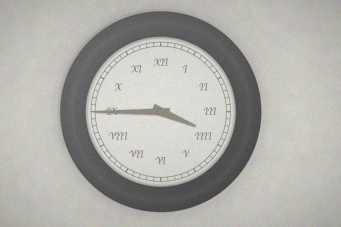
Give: 3:45
